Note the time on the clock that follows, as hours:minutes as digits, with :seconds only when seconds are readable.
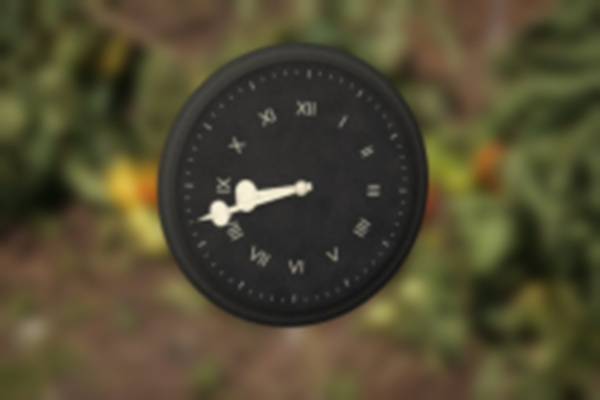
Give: 8:42
